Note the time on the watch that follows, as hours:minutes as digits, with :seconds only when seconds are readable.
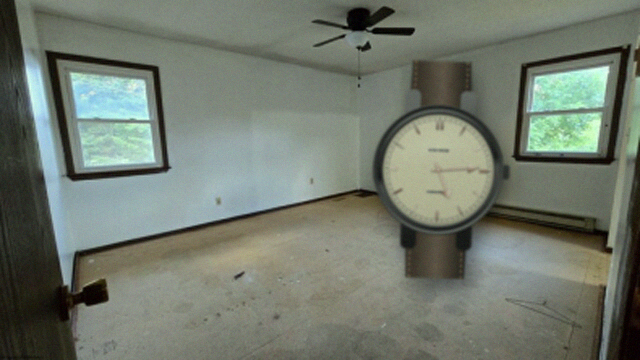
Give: 5:14
